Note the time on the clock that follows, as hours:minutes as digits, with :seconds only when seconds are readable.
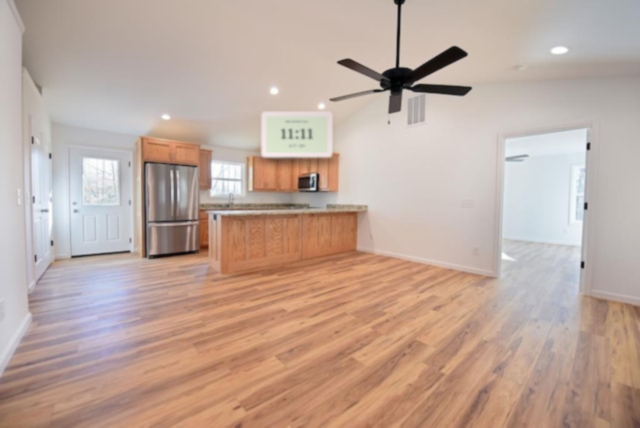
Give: 11:11
